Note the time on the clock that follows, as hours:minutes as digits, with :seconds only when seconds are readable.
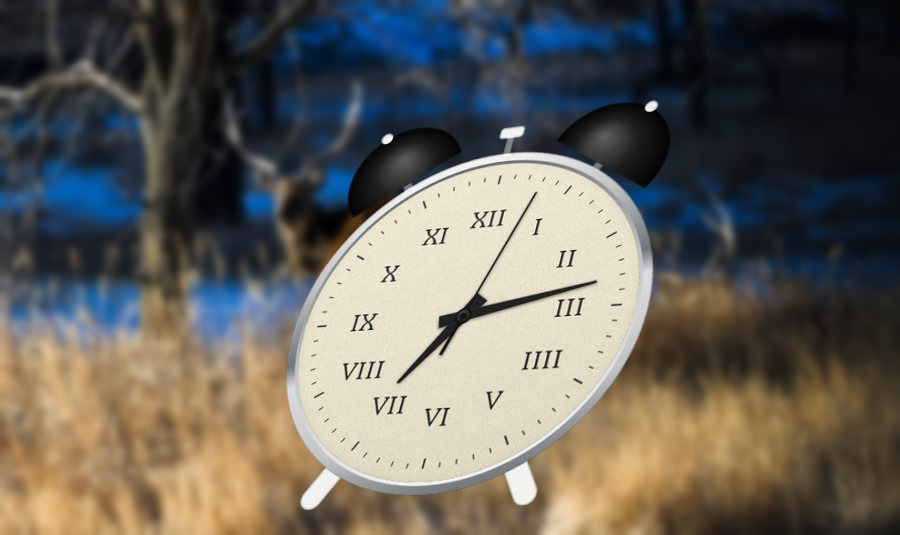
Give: 7:13:03
